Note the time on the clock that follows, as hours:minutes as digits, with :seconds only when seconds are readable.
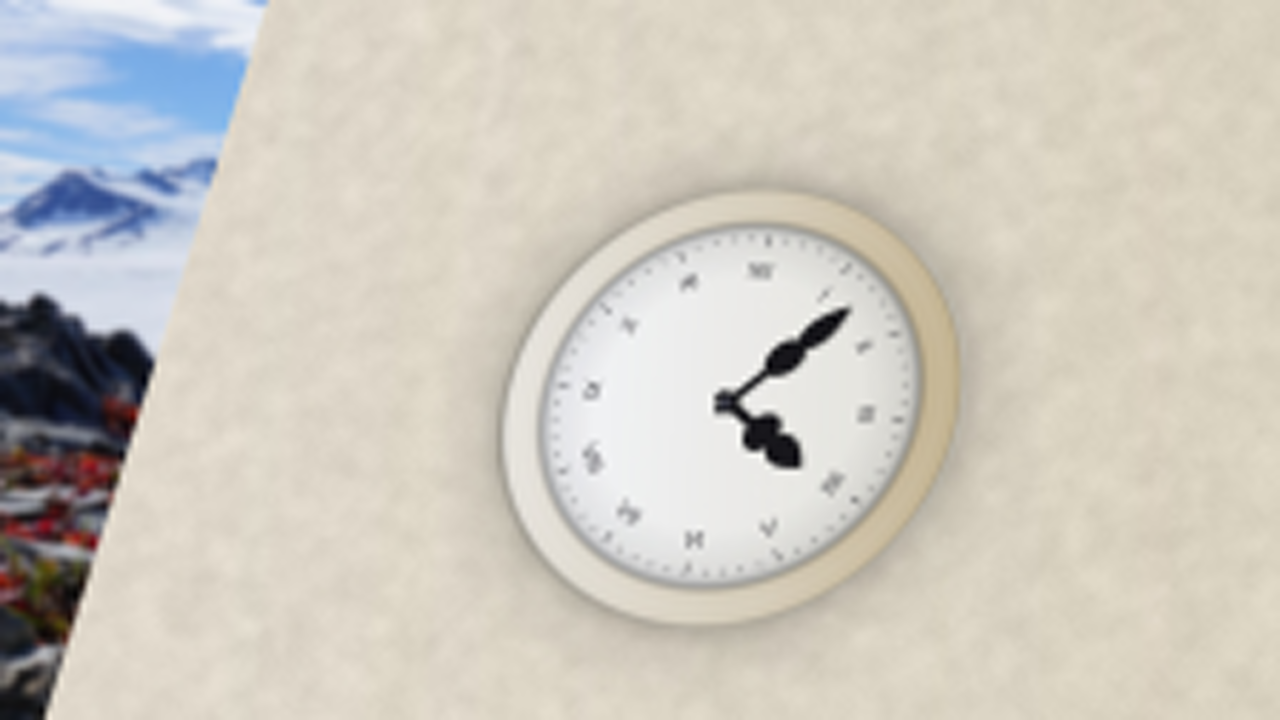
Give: 4:07
